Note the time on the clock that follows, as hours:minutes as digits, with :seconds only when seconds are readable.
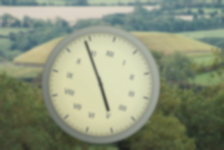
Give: 4:54
